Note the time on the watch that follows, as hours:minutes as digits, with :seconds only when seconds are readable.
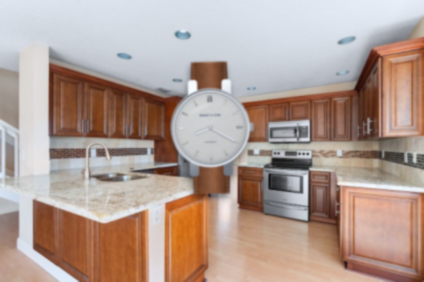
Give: 8:20
